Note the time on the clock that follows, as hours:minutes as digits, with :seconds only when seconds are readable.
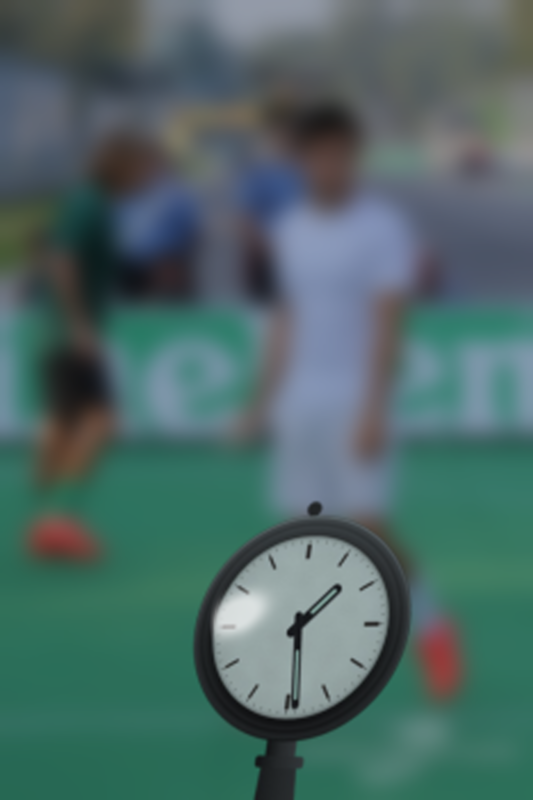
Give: 1:29
